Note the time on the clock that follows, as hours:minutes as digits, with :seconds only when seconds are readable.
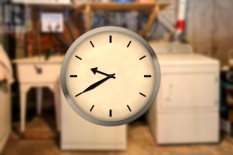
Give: 9:40
